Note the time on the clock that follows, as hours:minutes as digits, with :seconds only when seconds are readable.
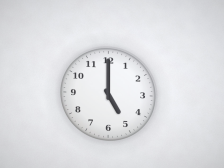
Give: 5:00
